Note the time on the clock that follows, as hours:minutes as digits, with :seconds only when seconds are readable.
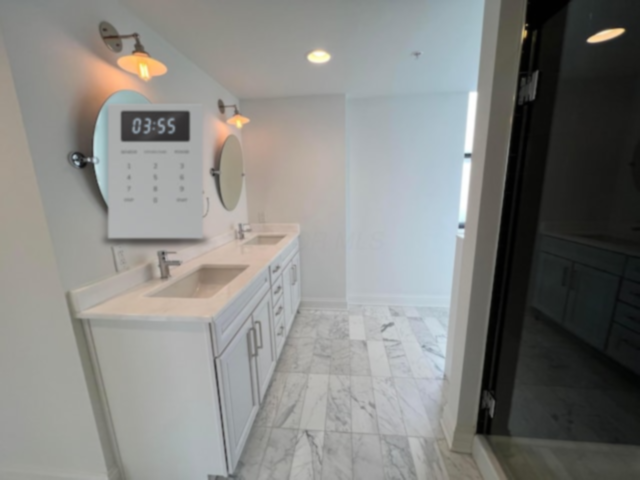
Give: 3:55
